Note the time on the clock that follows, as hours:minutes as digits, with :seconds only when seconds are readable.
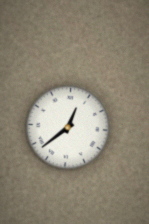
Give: 12:38
